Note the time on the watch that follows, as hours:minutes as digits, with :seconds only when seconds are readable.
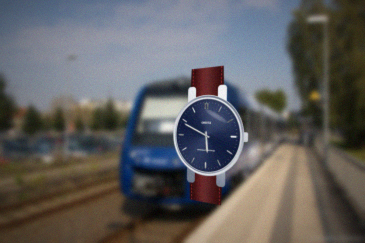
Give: 5:49
